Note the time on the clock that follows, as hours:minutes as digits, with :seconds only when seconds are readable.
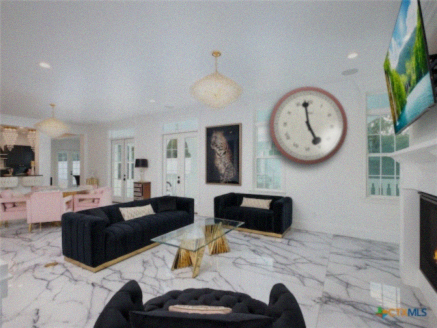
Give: 4:58
